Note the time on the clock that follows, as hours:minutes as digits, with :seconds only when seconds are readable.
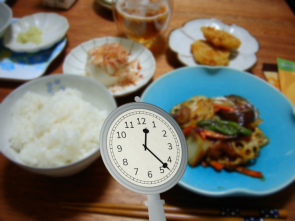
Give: 12:23
